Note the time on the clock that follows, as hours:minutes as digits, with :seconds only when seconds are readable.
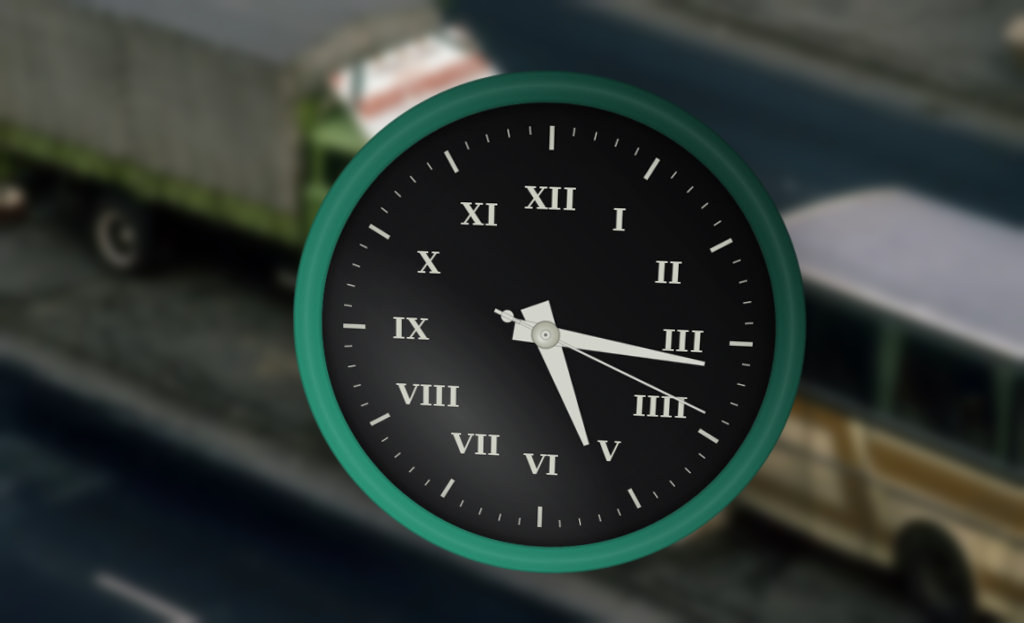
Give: 5:16:19
